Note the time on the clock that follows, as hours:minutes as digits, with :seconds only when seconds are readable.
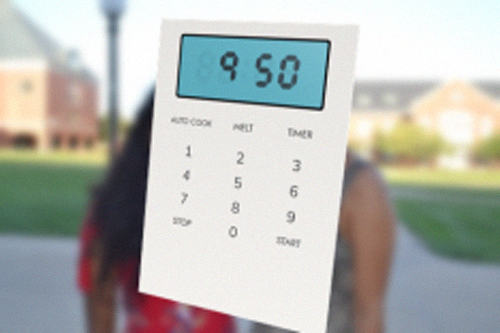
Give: 9:50
